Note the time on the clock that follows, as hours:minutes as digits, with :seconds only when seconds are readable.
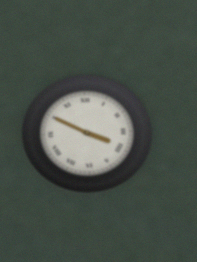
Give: 3:50
